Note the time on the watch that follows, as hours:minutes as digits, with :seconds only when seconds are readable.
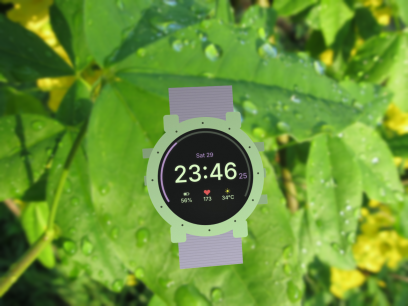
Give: 23:46:25
